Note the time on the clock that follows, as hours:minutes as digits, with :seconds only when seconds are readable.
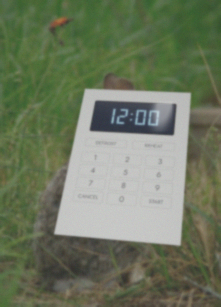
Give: 12:00
